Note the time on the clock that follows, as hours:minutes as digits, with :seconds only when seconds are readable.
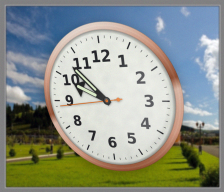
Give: 9:52:44
